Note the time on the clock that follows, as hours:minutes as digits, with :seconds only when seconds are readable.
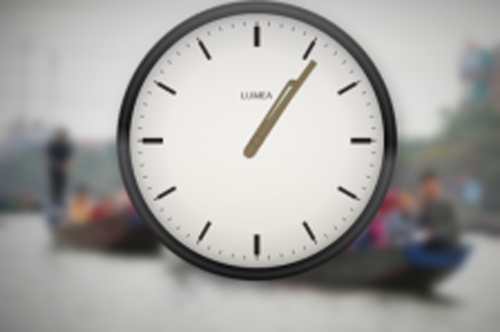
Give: 1:06
